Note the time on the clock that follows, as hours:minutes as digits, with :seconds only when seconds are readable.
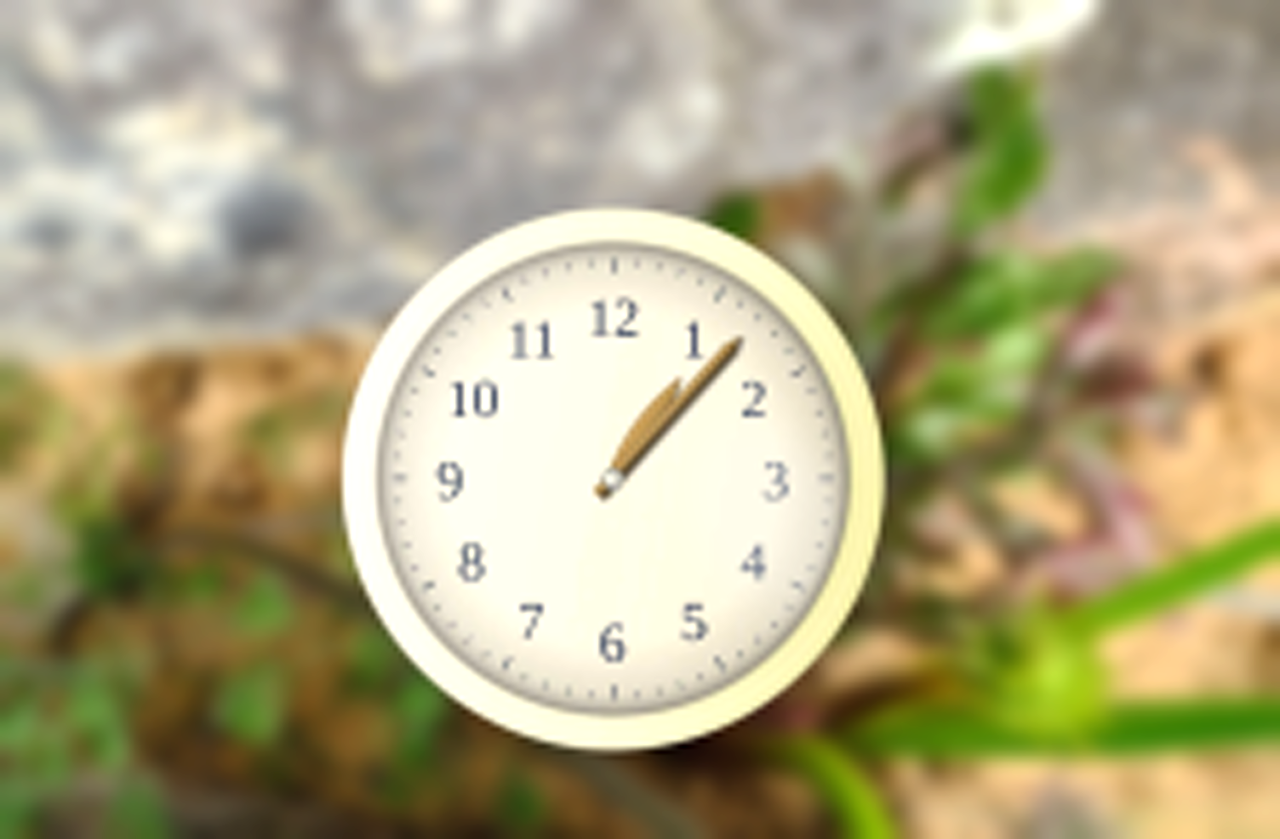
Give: 1:07
